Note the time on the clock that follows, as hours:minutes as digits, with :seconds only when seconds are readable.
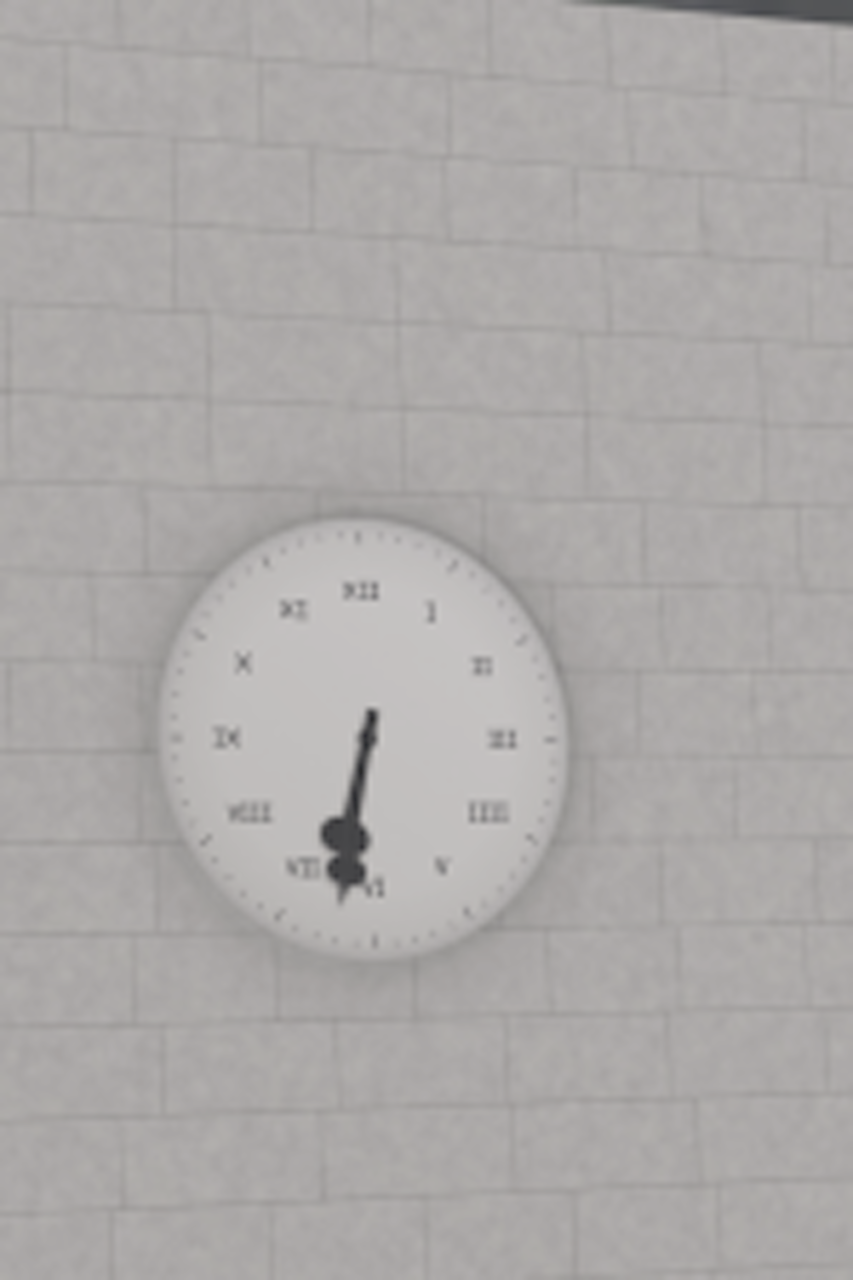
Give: 6:32
